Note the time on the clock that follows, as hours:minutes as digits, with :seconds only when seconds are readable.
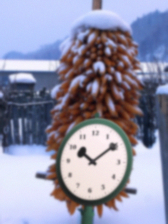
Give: 10:09
